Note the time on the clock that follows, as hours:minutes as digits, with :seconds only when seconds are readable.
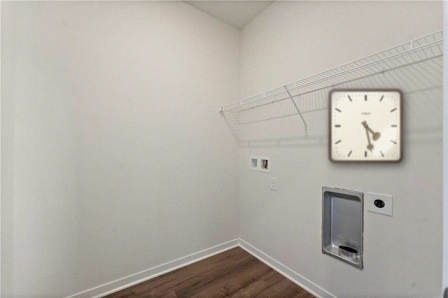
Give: 4:28
